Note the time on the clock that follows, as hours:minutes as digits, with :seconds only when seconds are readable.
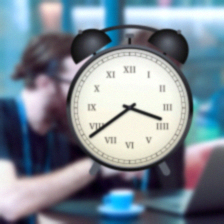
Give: 3:39
